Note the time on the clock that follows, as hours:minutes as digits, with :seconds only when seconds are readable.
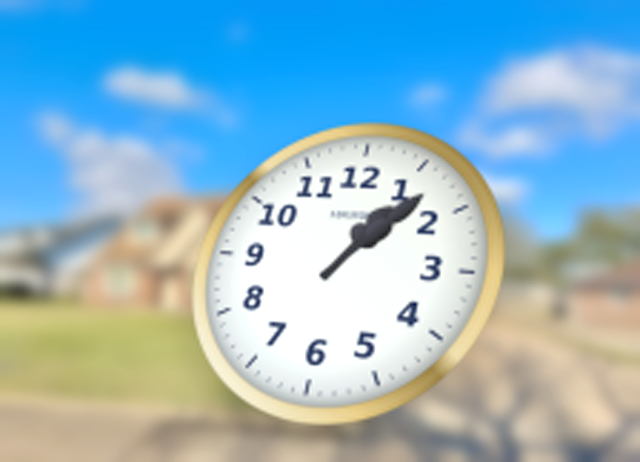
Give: 1:07
